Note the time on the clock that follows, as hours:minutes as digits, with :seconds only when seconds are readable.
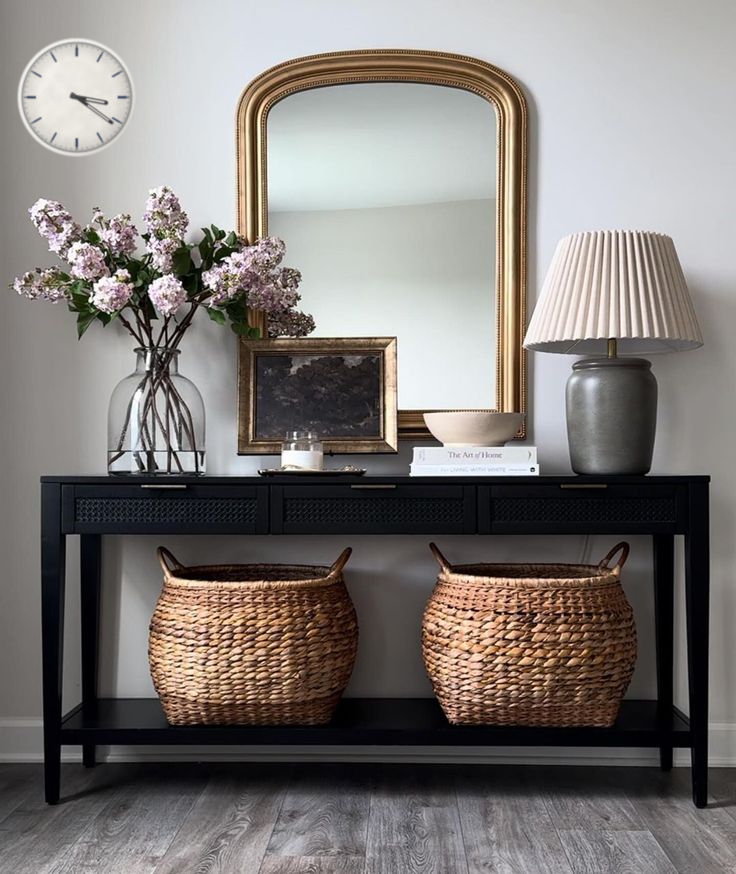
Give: 3:21
